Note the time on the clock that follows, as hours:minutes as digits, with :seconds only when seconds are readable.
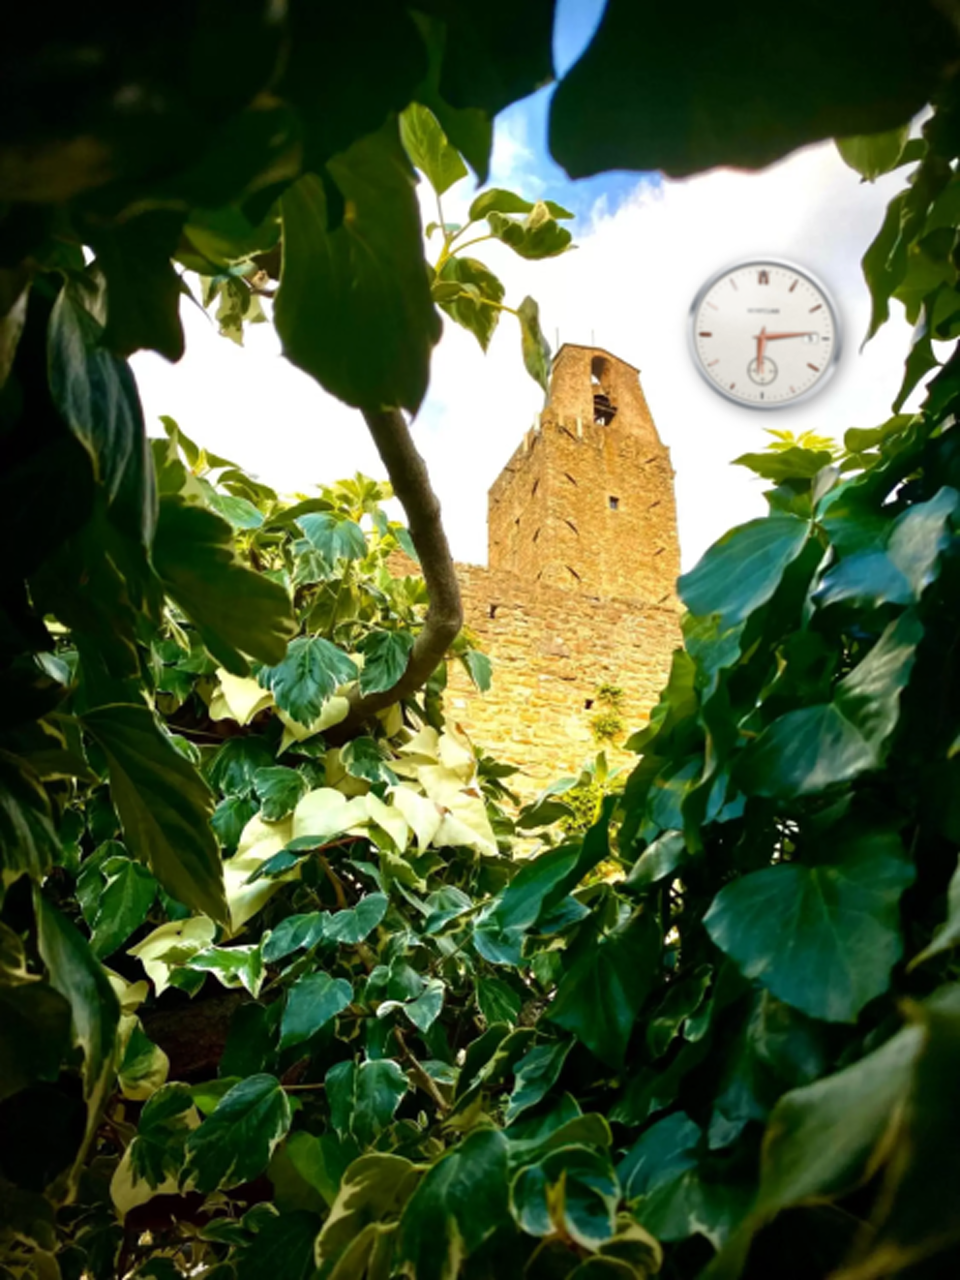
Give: 6:14
